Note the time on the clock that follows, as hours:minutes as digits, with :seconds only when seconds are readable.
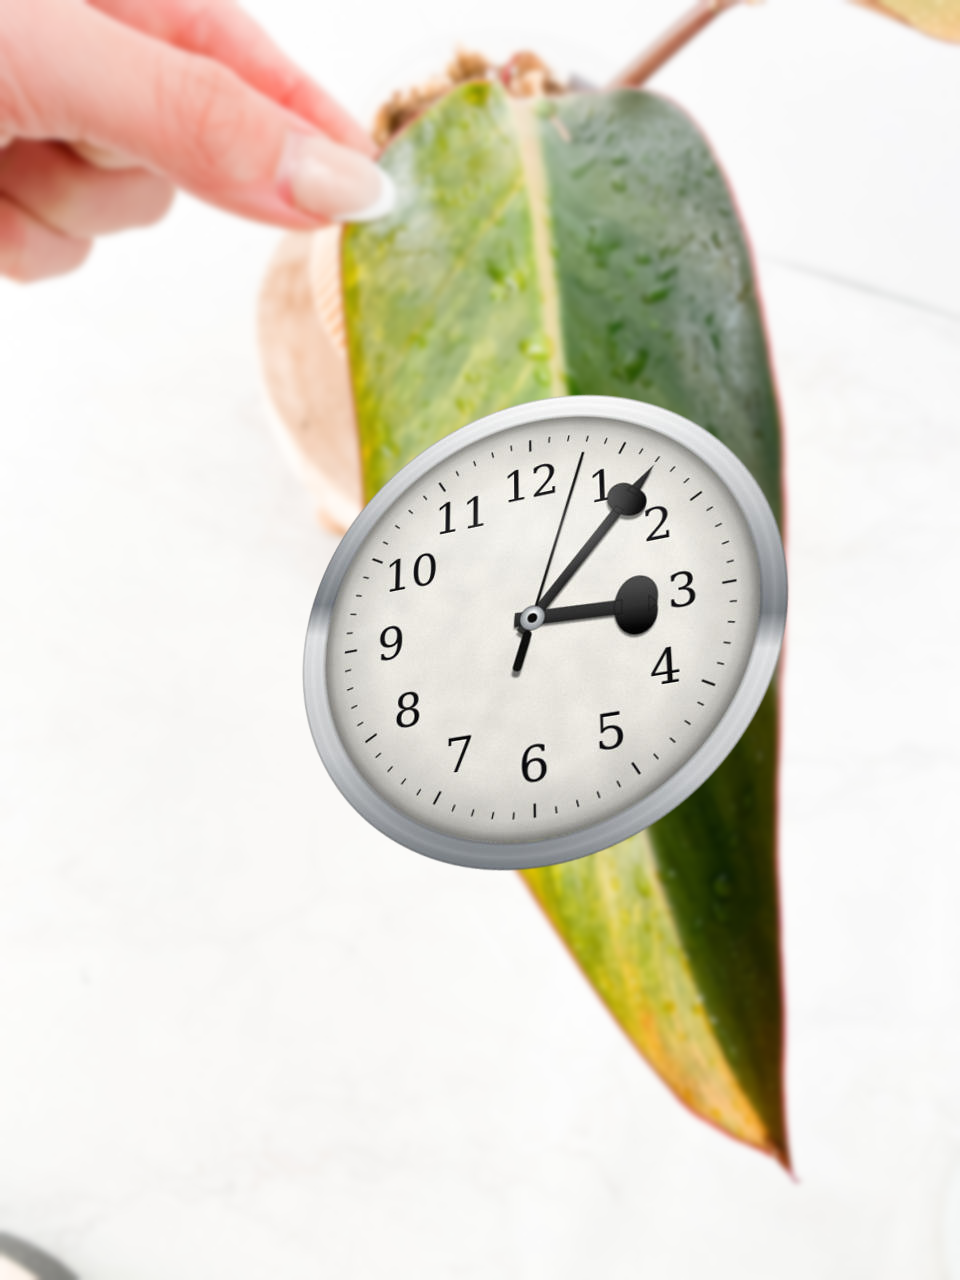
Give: 3:07:03
